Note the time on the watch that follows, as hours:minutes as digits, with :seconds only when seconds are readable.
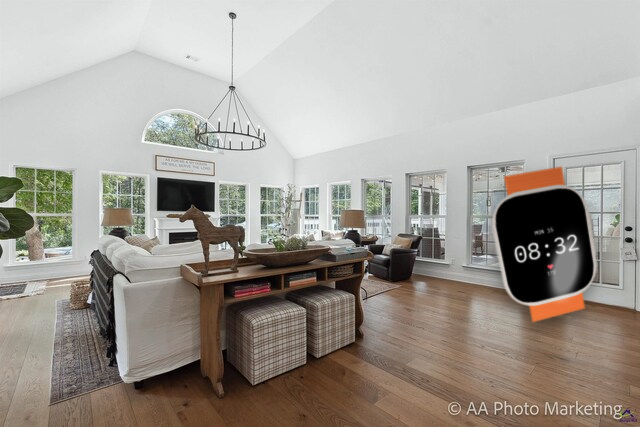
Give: 8:32
